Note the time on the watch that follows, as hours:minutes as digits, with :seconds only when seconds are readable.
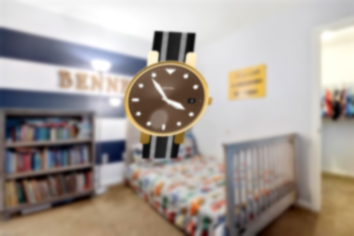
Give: 3:54
